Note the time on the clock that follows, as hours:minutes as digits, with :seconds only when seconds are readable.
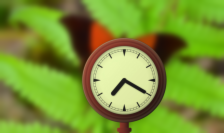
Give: 7:20
